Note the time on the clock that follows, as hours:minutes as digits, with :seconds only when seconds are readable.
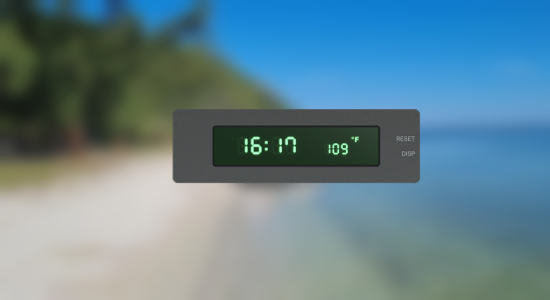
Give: 16:17
